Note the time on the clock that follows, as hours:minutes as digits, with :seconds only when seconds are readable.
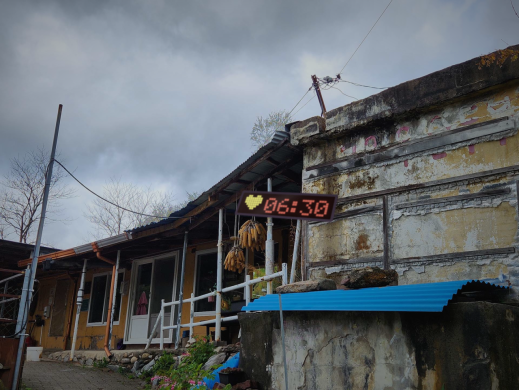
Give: 6:30
